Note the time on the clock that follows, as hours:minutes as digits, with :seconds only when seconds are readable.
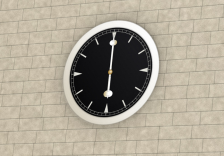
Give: 6:00
